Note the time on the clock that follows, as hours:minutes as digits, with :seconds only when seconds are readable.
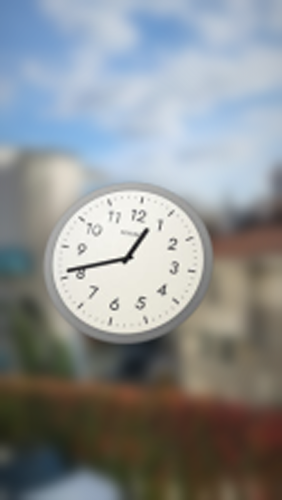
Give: 12:41
